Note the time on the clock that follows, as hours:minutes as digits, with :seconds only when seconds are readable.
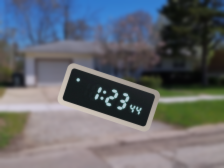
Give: 1:23:44
